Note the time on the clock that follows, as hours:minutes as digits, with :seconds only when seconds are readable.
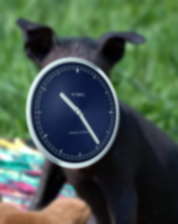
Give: 10:24
